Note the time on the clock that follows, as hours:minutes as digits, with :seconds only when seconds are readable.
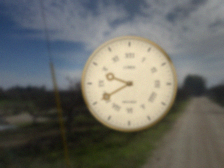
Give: 9:40
